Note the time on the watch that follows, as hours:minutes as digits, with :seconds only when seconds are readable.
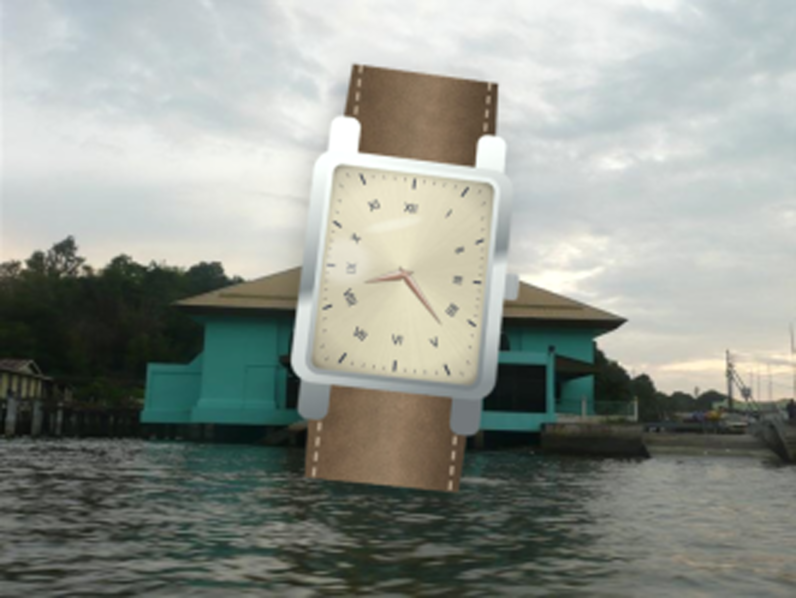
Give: 8:23
